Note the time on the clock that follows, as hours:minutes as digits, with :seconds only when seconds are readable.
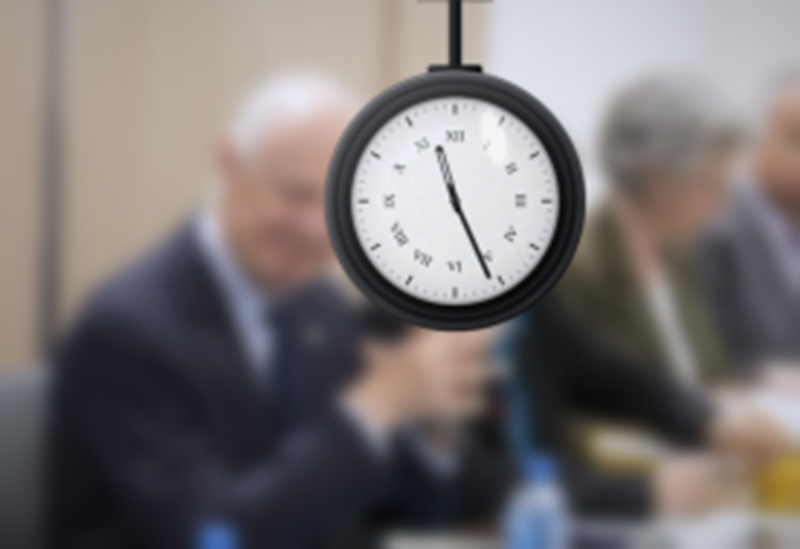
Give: 11:26
